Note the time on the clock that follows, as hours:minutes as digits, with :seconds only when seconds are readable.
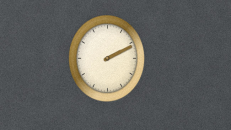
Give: 2:11
